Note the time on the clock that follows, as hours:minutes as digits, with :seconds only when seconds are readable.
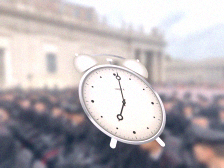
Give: 7:01
